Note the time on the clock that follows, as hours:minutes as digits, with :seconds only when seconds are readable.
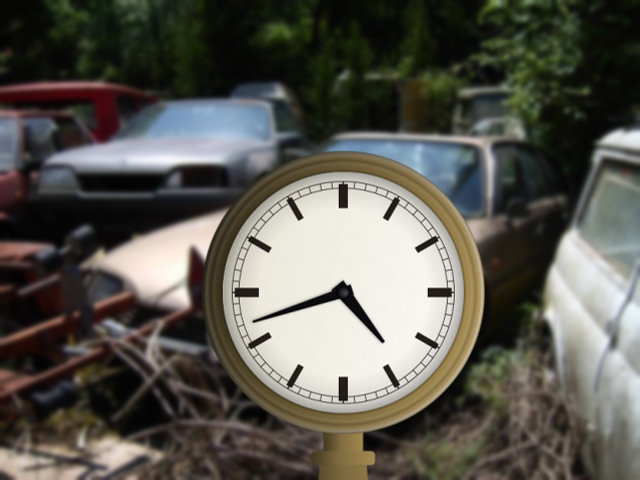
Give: 4:42
